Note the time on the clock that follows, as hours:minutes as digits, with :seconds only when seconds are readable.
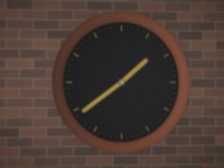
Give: 1:39
